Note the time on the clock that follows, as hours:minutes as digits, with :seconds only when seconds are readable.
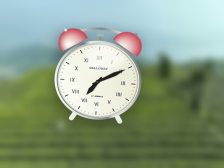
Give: 7:10
